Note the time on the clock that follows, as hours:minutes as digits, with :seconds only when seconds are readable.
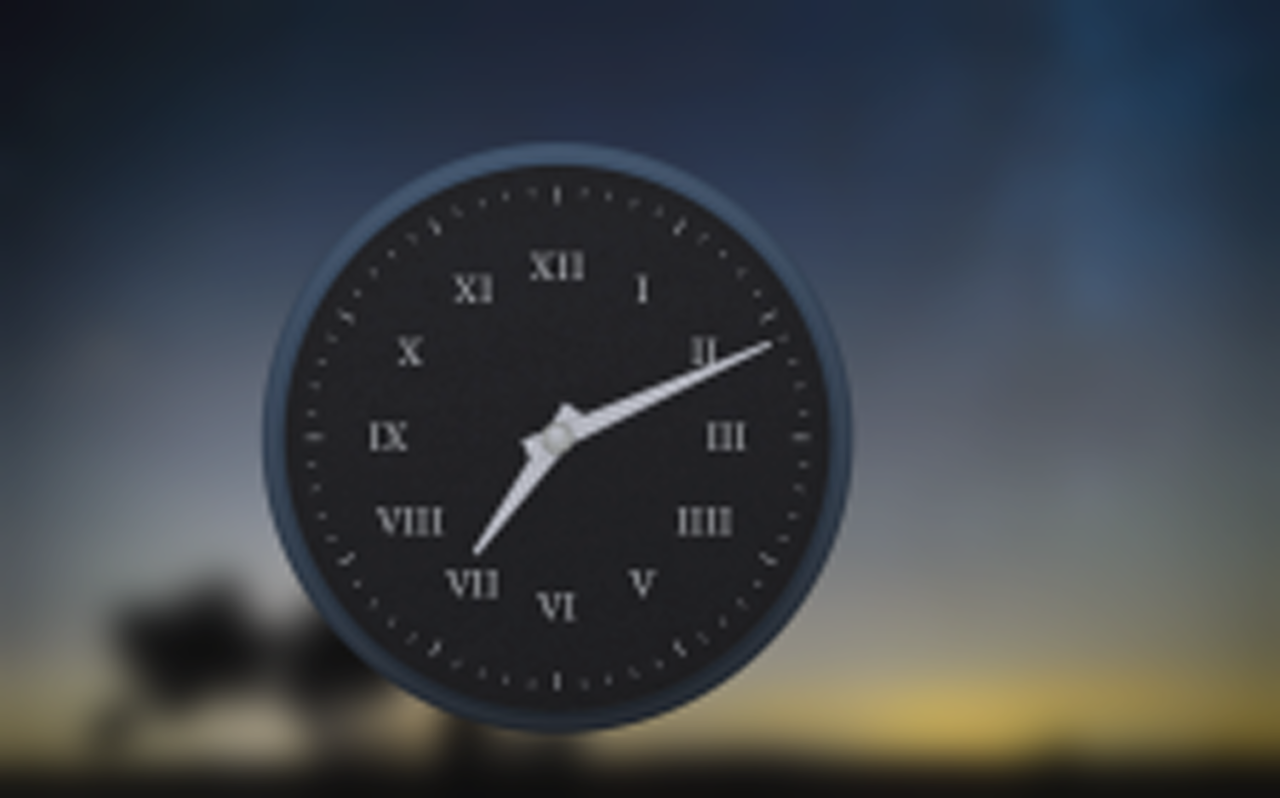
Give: 7:11
